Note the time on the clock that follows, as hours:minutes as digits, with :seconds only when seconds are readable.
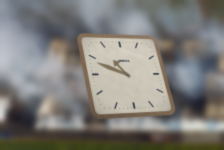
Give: 10:49
